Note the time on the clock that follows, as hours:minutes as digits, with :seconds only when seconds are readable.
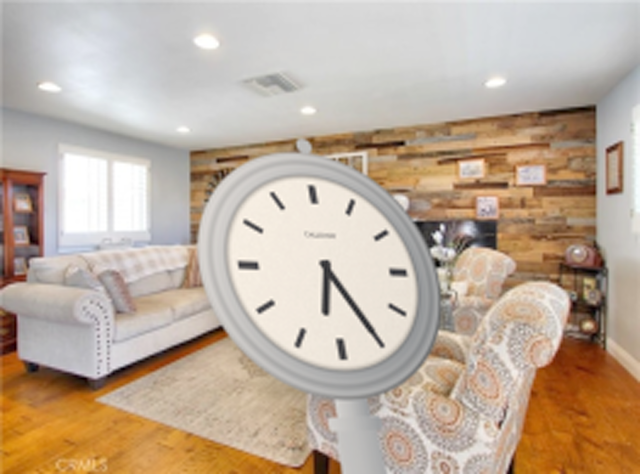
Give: 6:25
